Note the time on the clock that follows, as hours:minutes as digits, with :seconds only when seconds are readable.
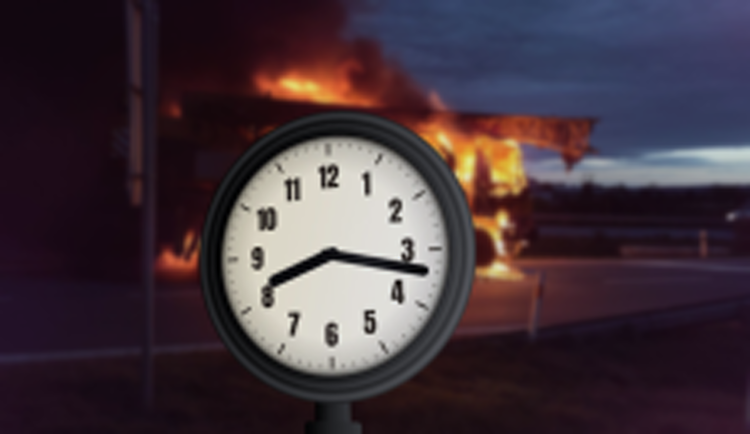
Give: 8:17
